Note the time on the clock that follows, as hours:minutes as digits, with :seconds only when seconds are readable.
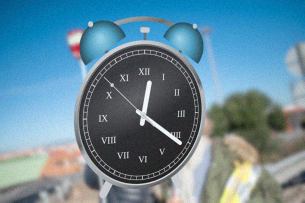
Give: 12:20:52
